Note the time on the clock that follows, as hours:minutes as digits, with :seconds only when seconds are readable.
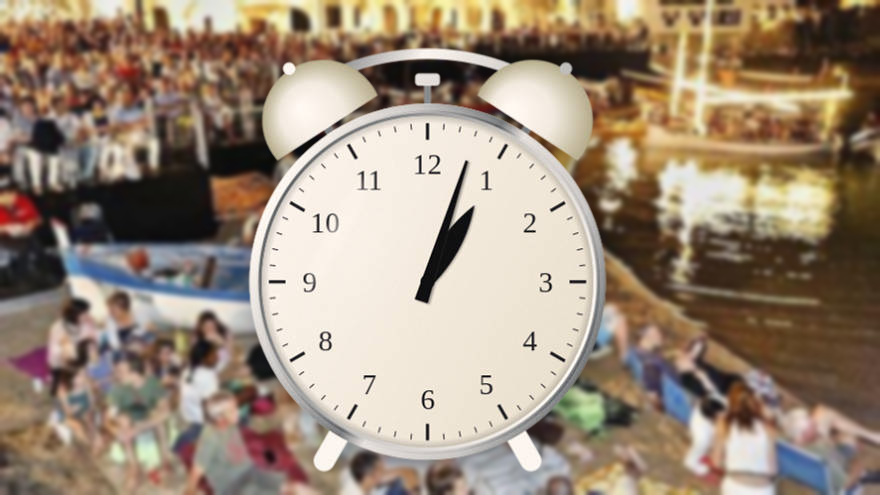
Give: 1:03
